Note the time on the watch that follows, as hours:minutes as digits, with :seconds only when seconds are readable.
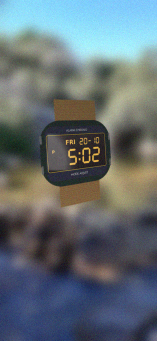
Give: 5:02
